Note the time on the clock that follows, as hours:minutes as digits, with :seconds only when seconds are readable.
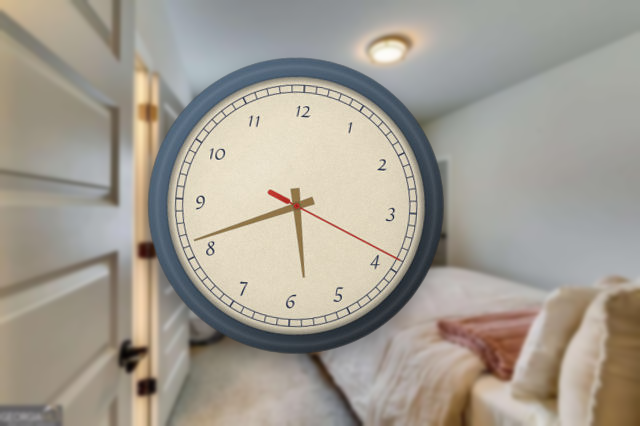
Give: 5:41:19
